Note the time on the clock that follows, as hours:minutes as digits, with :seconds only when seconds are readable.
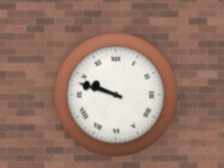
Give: 9:48
